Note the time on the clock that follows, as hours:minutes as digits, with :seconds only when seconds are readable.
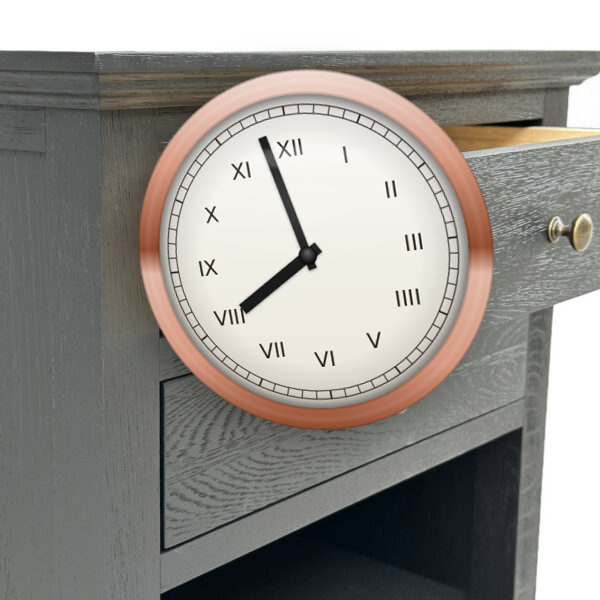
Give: 7:58
